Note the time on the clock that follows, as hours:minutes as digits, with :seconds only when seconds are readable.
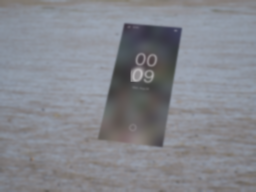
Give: 0:09
